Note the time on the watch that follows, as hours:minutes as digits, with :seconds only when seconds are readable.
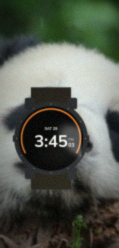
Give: 3:45
